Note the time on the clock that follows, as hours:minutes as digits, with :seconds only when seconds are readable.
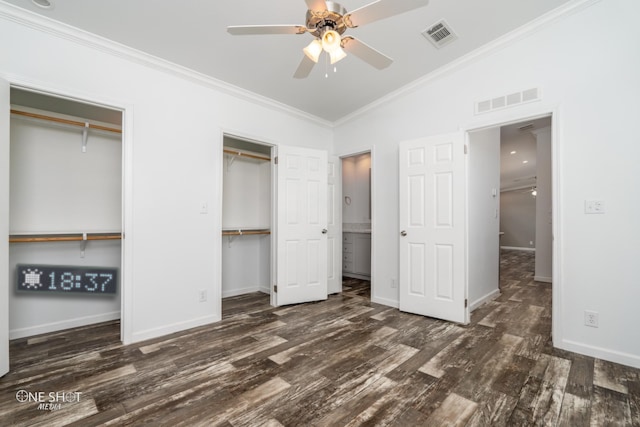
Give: 18:37
